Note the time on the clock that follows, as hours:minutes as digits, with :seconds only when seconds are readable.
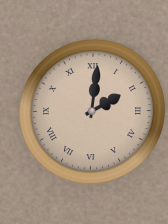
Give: 2:01
